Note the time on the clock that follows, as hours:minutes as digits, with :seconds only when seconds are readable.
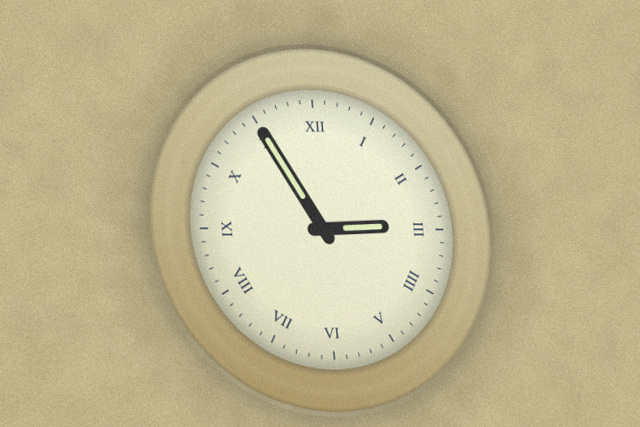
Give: 2:55
